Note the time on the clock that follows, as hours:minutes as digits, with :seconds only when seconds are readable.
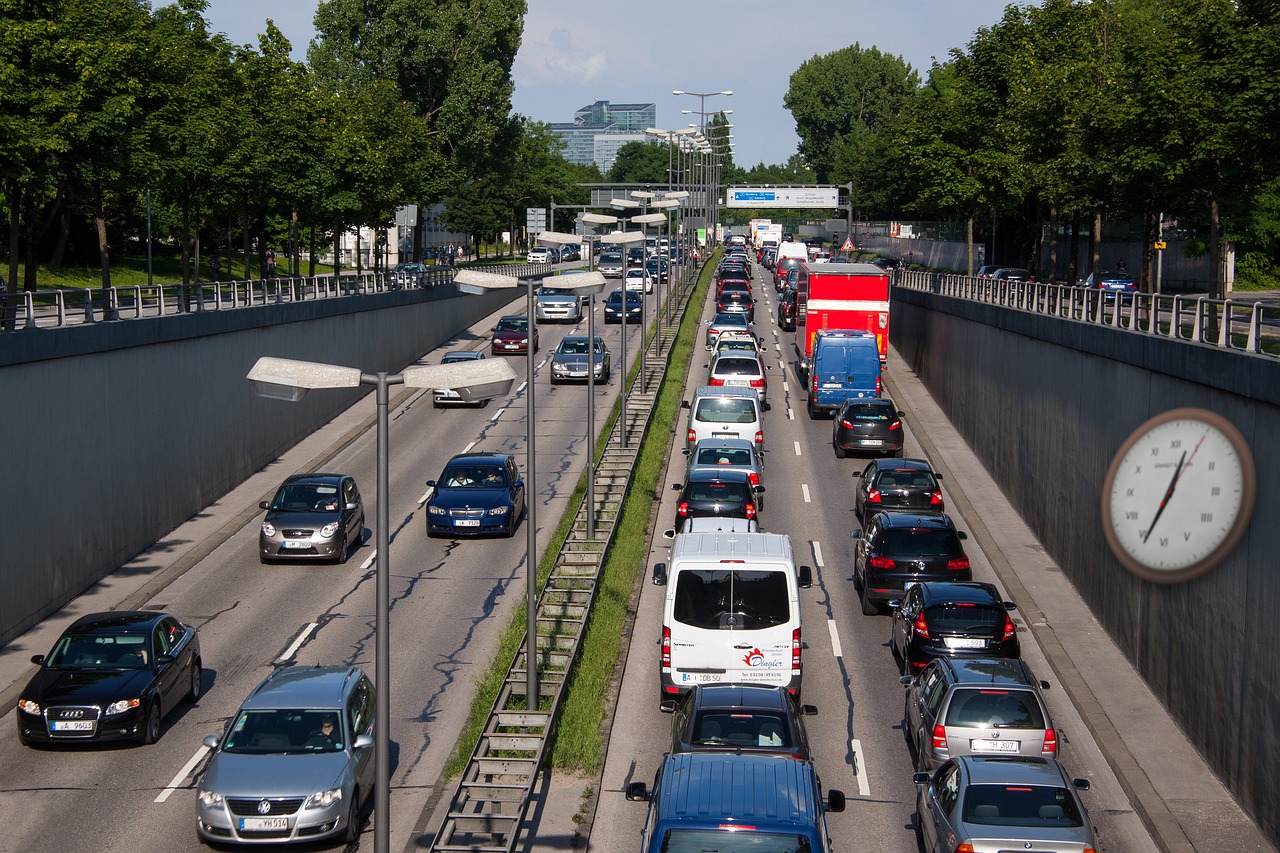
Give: 12:34:05
